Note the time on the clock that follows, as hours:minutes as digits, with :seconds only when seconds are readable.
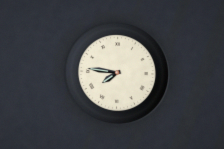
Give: 7:46
